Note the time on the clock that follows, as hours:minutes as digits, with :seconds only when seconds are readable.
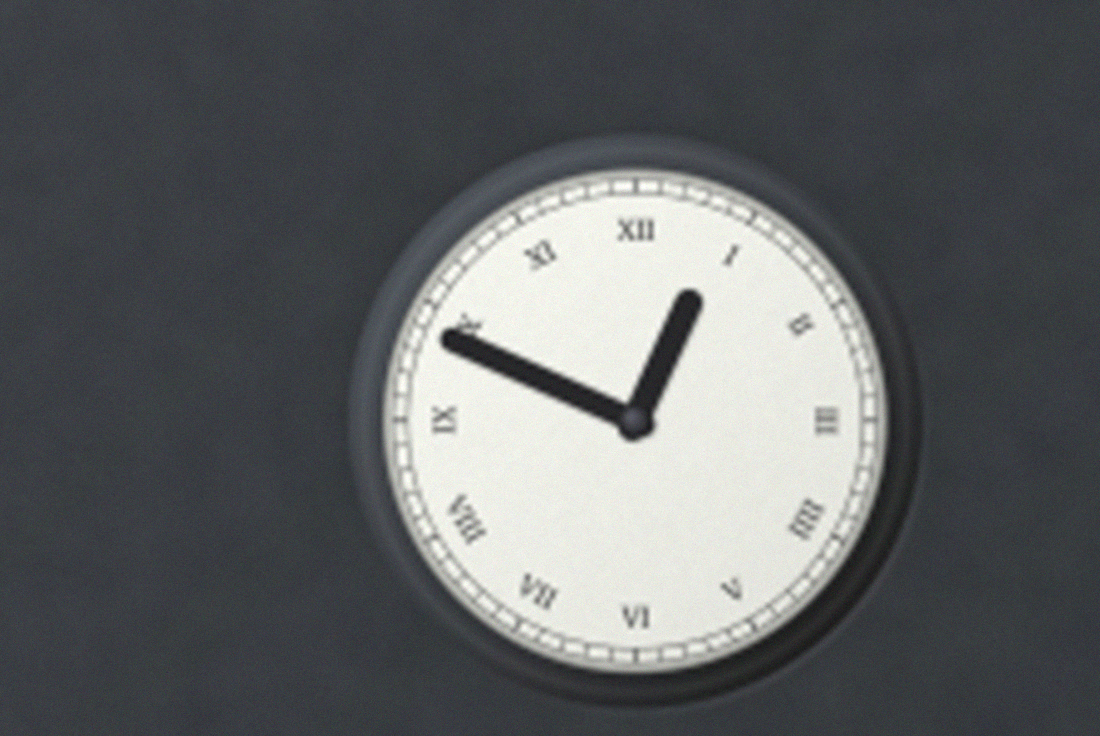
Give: 12:49
